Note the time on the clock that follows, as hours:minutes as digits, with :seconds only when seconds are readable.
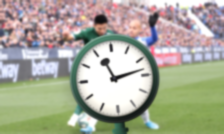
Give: 11:13
